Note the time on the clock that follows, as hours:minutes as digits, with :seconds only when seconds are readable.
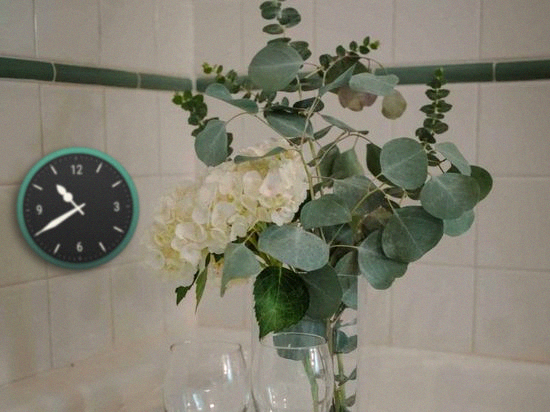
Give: 10:40
